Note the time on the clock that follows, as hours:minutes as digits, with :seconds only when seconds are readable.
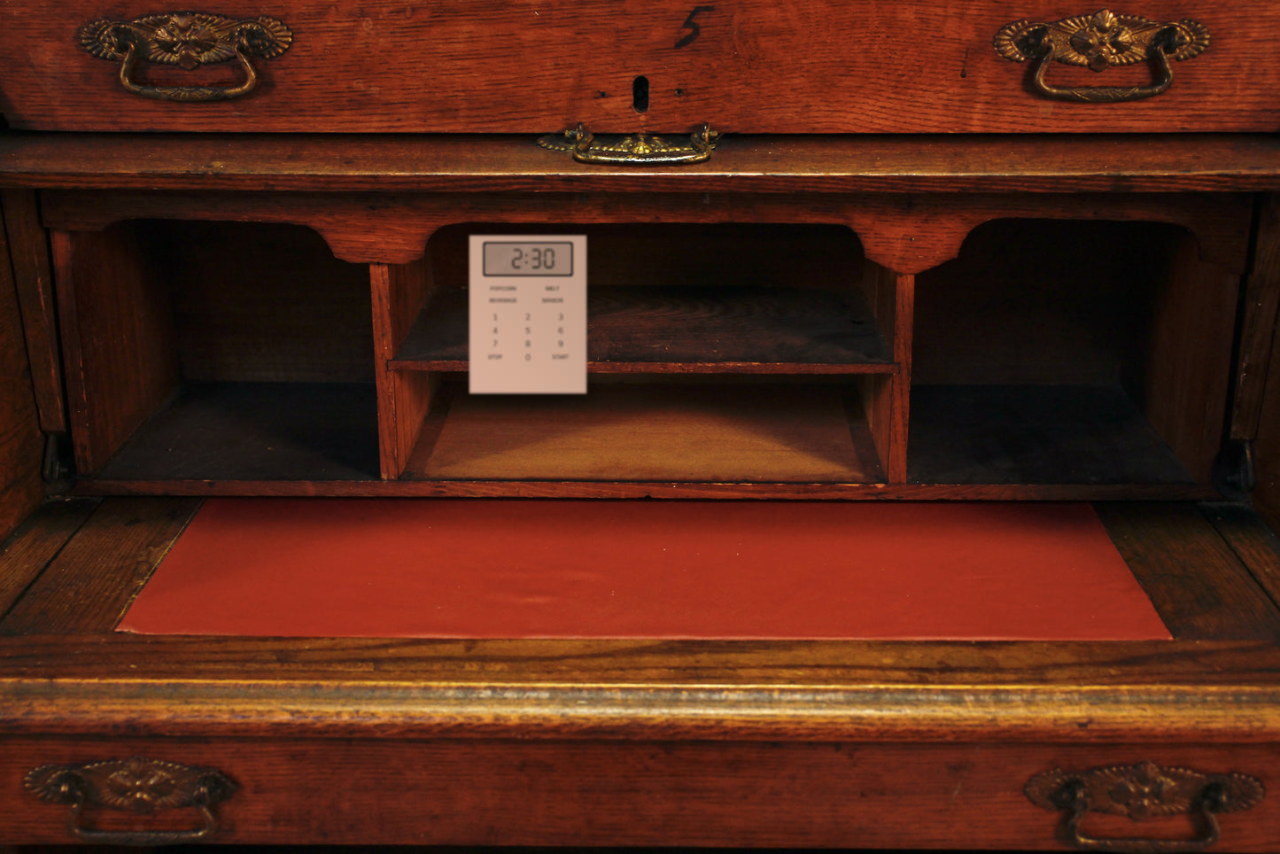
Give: 2:30
